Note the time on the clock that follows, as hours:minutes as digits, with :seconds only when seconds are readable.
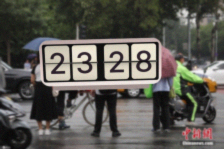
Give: 23:28
